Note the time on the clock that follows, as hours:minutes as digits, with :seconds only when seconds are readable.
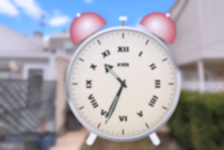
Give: 10:34
